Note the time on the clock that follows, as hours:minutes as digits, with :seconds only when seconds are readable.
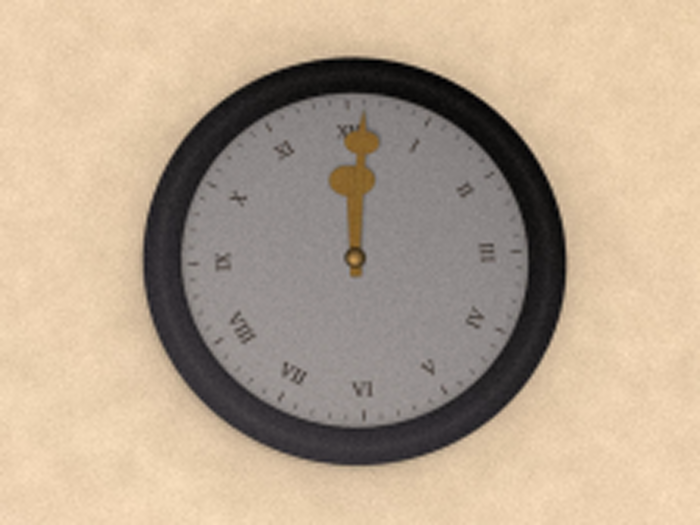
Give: 12:01
